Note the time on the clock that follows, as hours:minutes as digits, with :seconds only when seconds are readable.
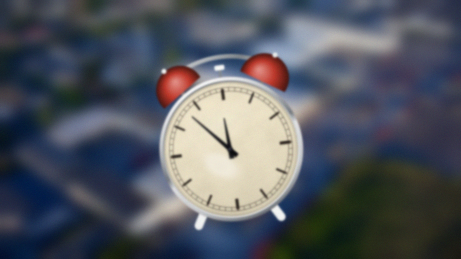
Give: 11:53
